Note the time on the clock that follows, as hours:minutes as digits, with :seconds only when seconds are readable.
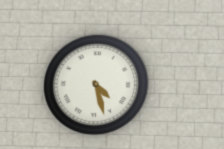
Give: 4:27
